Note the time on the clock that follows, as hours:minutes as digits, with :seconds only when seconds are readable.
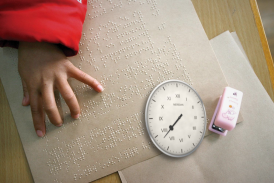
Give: 7:38
